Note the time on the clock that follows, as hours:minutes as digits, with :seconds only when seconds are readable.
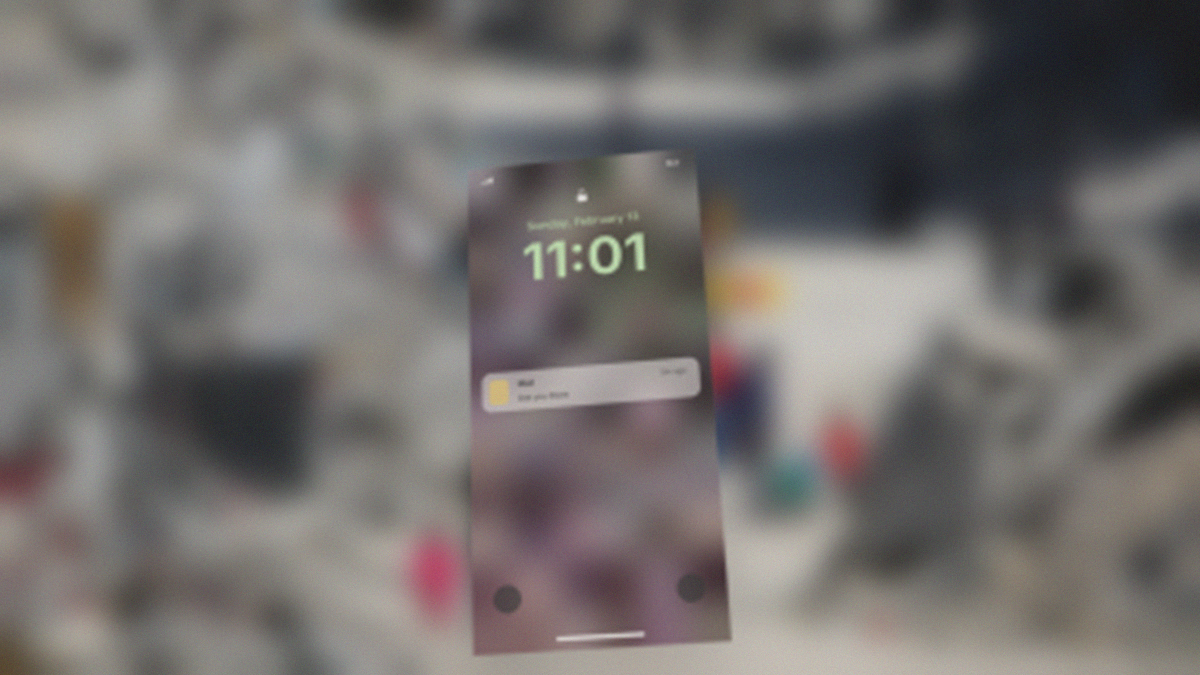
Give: 11:01
